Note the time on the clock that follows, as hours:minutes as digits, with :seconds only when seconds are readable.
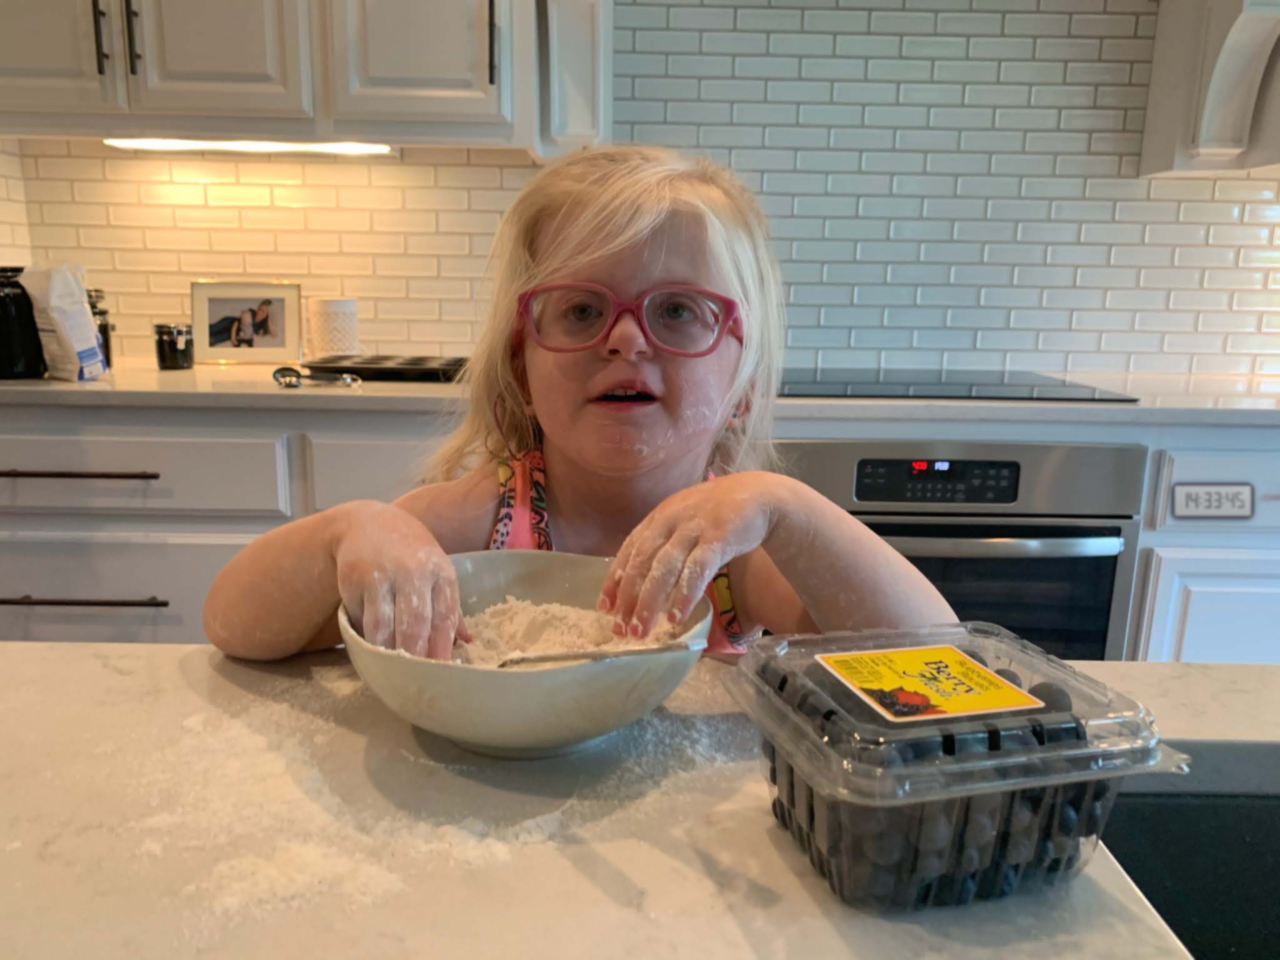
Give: 14:33:45
